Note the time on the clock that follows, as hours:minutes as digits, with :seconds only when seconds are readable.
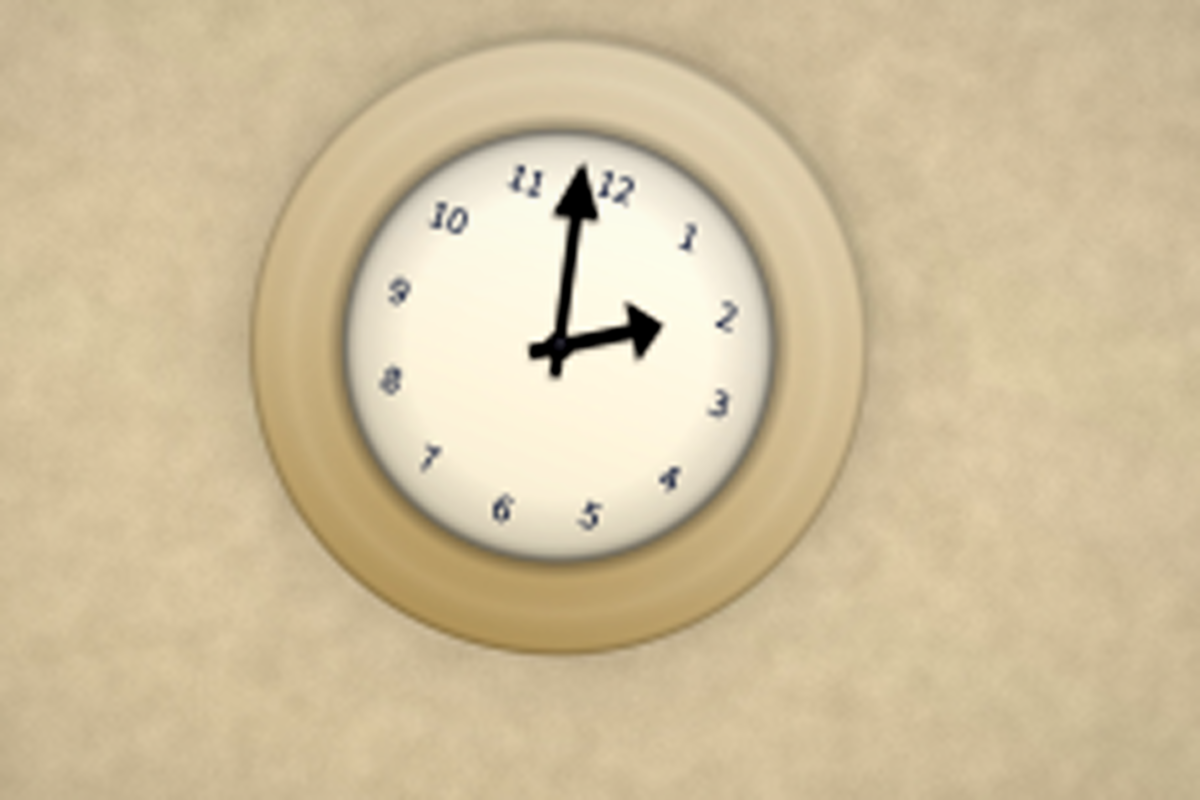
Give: 1:58
